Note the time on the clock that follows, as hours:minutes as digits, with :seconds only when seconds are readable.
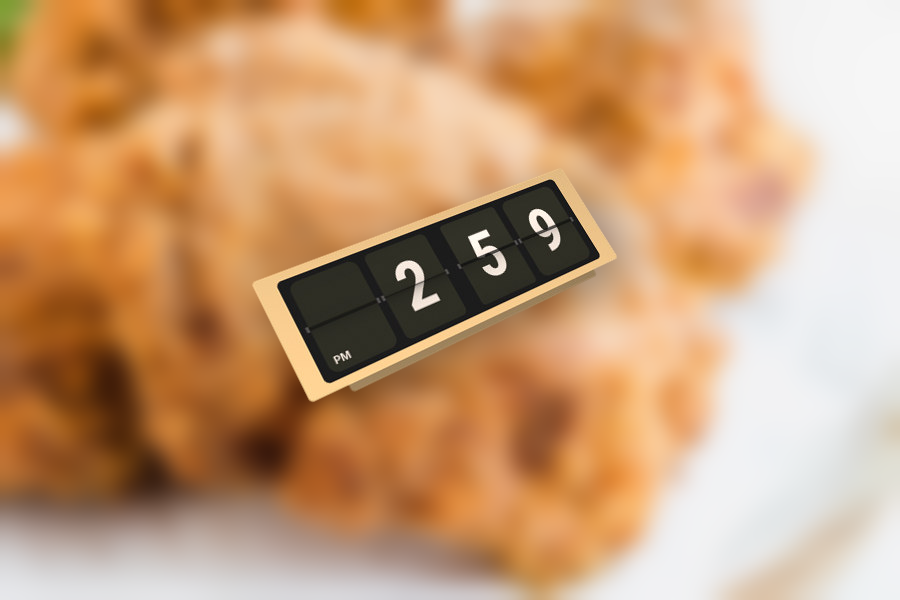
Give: 2:59
